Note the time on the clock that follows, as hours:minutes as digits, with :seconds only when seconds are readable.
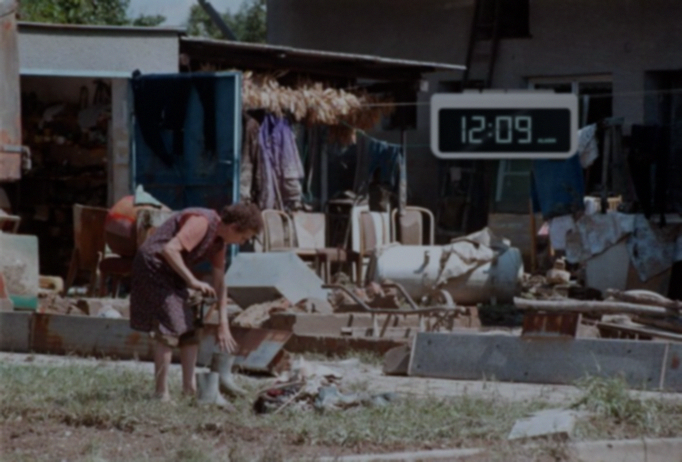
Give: 12:09
